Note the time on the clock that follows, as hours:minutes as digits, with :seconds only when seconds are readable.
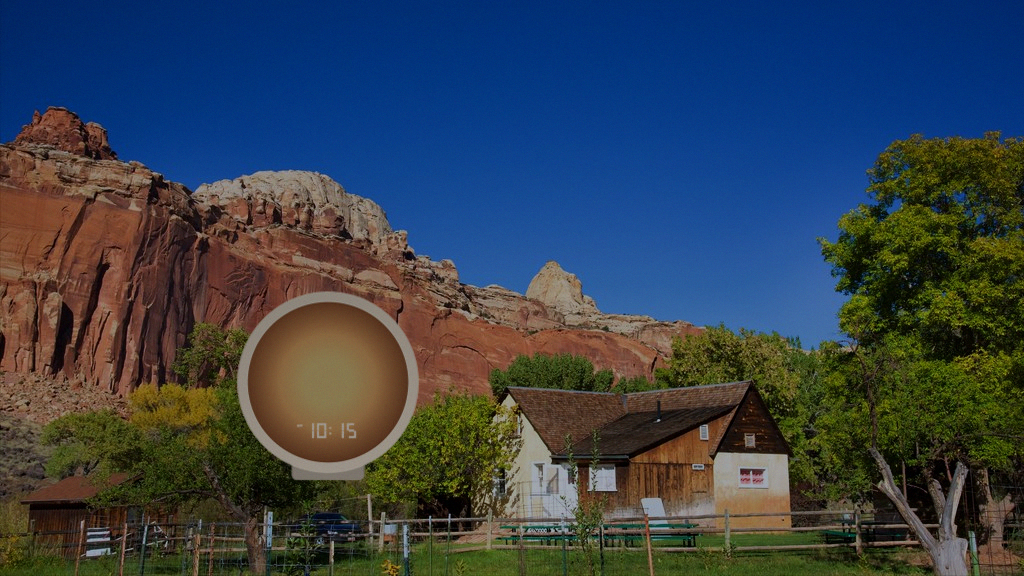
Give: 10:15
